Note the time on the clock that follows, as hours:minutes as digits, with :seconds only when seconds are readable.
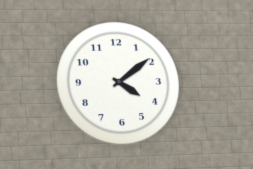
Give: 4:09
